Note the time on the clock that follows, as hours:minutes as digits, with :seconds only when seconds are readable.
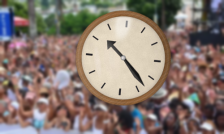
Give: 10:23
